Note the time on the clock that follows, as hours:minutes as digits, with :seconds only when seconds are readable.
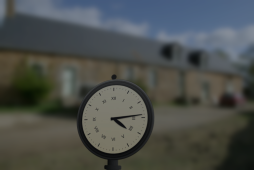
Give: 4:14
